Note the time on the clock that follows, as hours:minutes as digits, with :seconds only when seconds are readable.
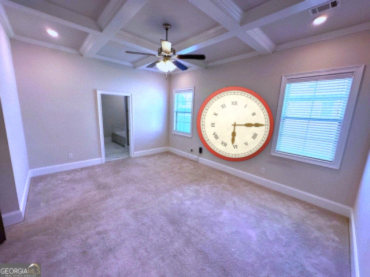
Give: 6:15
